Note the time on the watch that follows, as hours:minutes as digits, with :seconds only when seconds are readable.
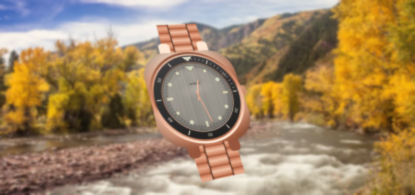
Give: 12:28
